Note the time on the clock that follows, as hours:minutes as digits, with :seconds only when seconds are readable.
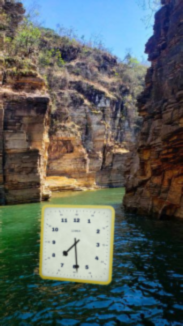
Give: 7:29
